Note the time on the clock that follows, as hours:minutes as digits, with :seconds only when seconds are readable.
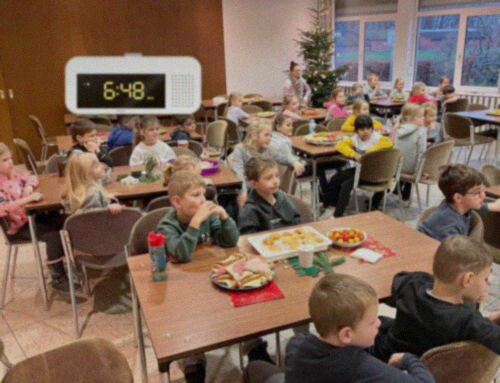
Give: 6:48
